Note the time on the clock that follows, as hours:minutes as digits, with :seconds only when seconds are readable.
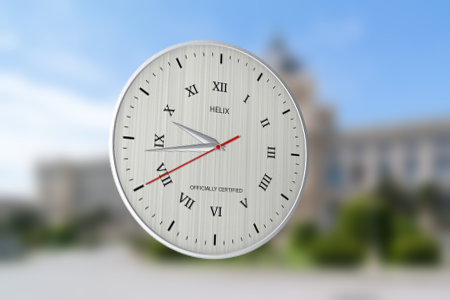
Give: 9:43:40
